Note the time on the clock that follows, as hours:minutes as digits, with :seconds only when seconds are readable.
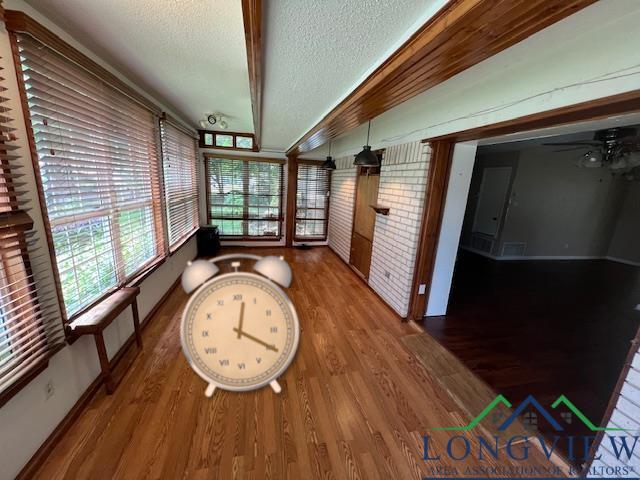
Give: 12:20
